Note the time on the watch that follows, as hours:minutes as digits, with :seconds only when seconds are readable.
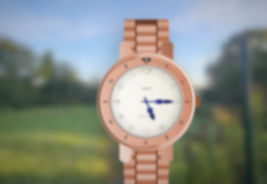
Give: 5:15
